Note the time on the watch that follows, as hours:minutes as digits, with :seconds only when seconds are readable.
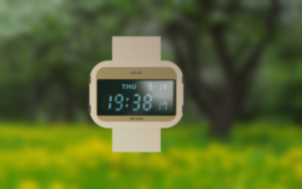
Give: 19:38
